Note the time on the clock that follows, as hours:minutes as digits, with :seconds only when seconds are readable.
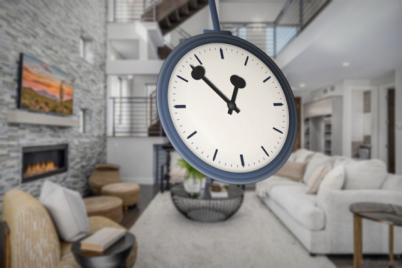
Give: 12:53
